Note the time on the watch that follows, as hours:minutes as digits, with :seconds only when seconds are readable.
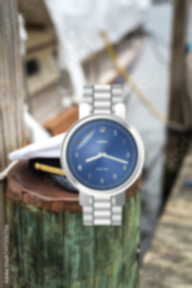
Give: 8:18
